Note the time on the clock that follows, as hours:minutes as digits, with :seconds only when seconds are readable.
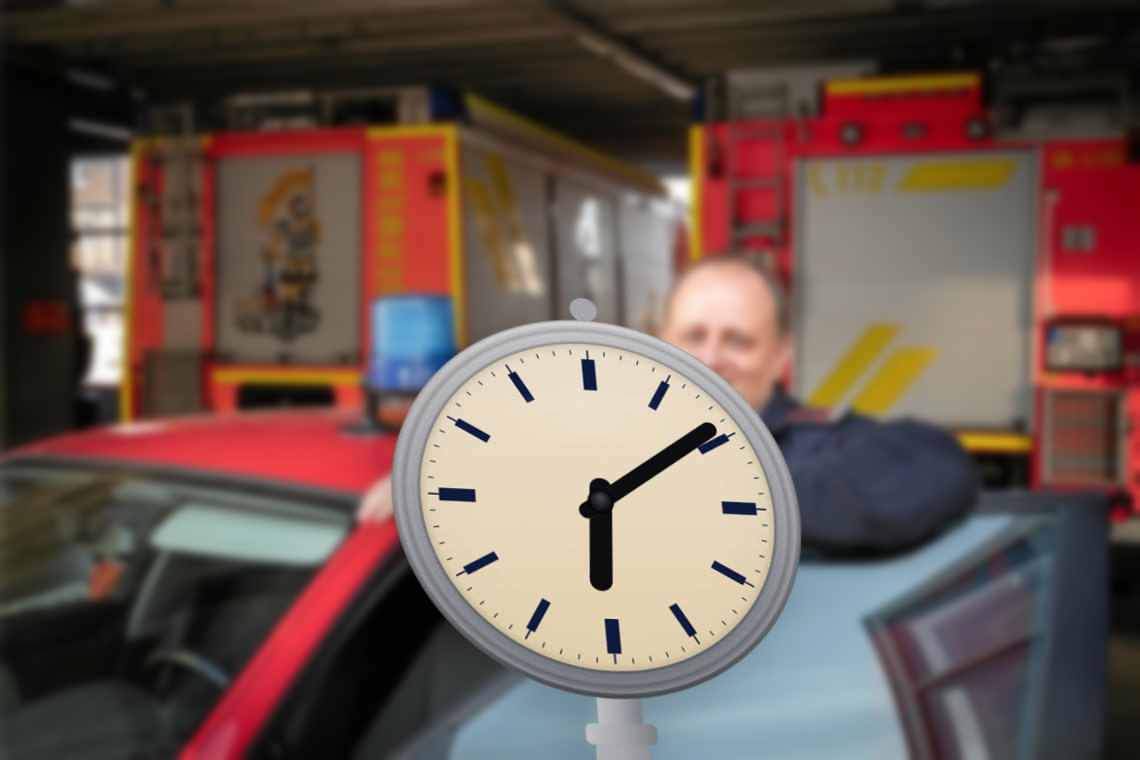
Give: 6:09
